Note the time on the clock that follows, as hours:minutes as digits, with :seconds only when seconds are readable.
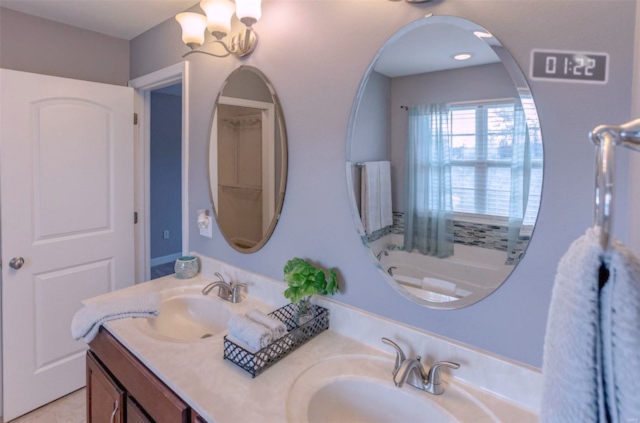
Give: 1:22
